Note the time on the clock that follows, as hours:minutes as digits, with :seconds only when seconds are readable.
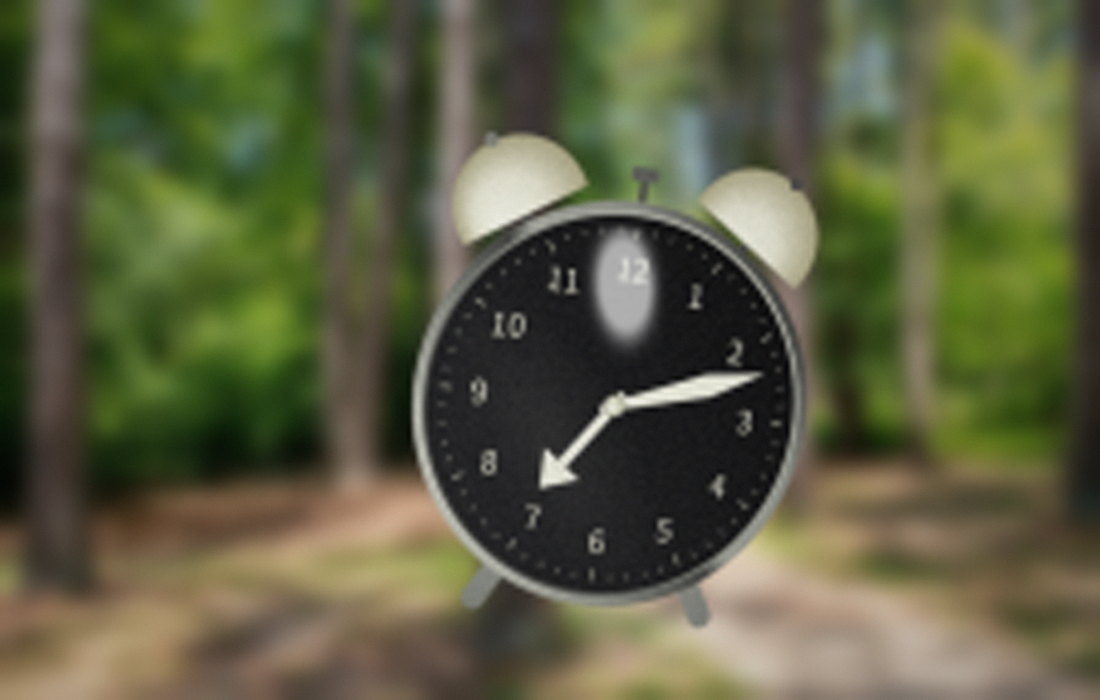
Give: 7:12
